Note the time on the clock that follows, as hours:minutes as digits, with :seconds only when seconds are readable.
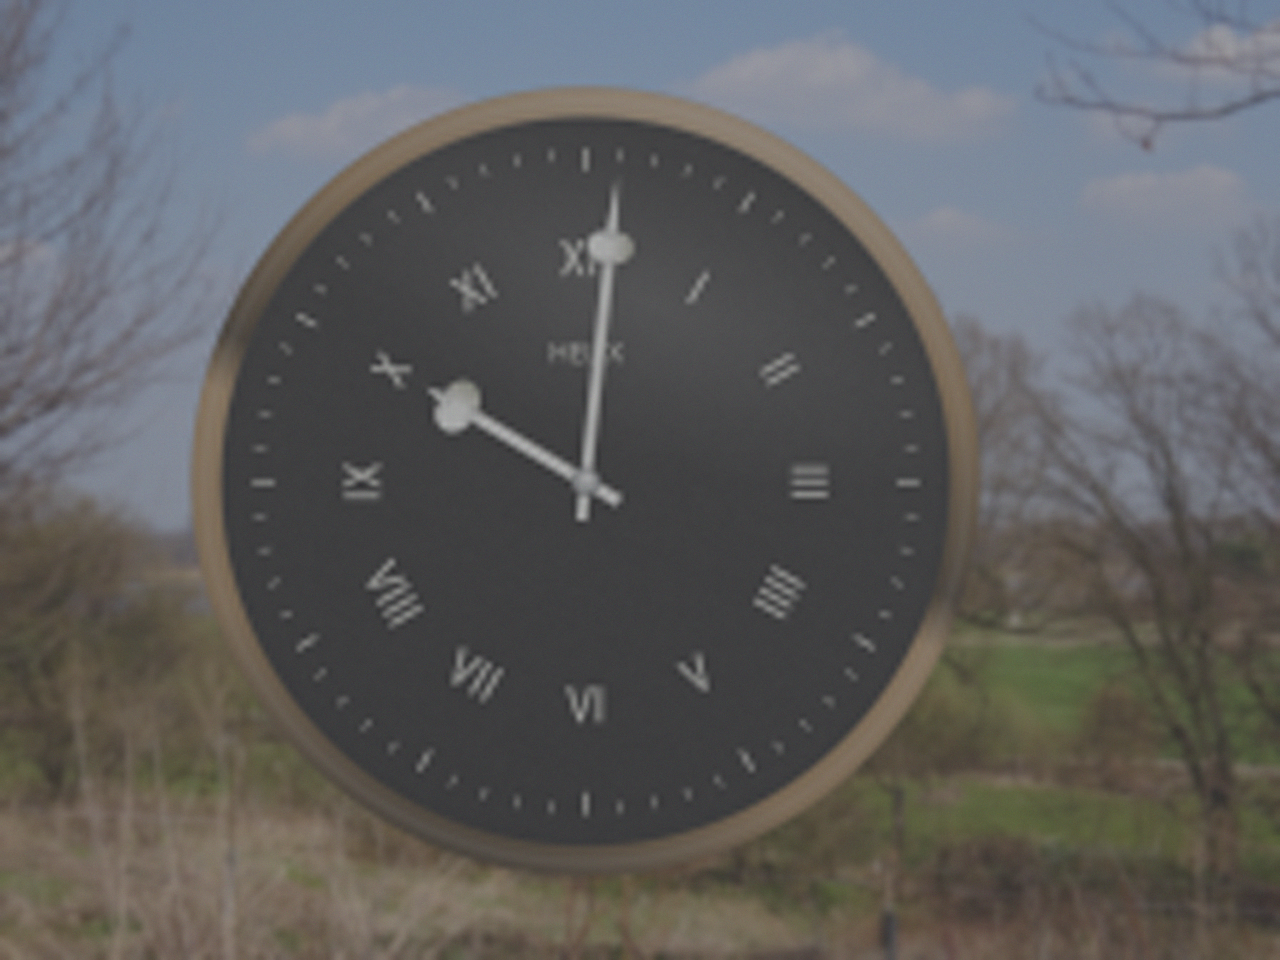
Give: 10:01
